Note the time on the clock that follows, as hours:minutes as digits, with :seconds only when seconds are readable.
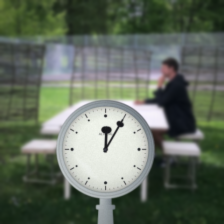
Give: 12:05
